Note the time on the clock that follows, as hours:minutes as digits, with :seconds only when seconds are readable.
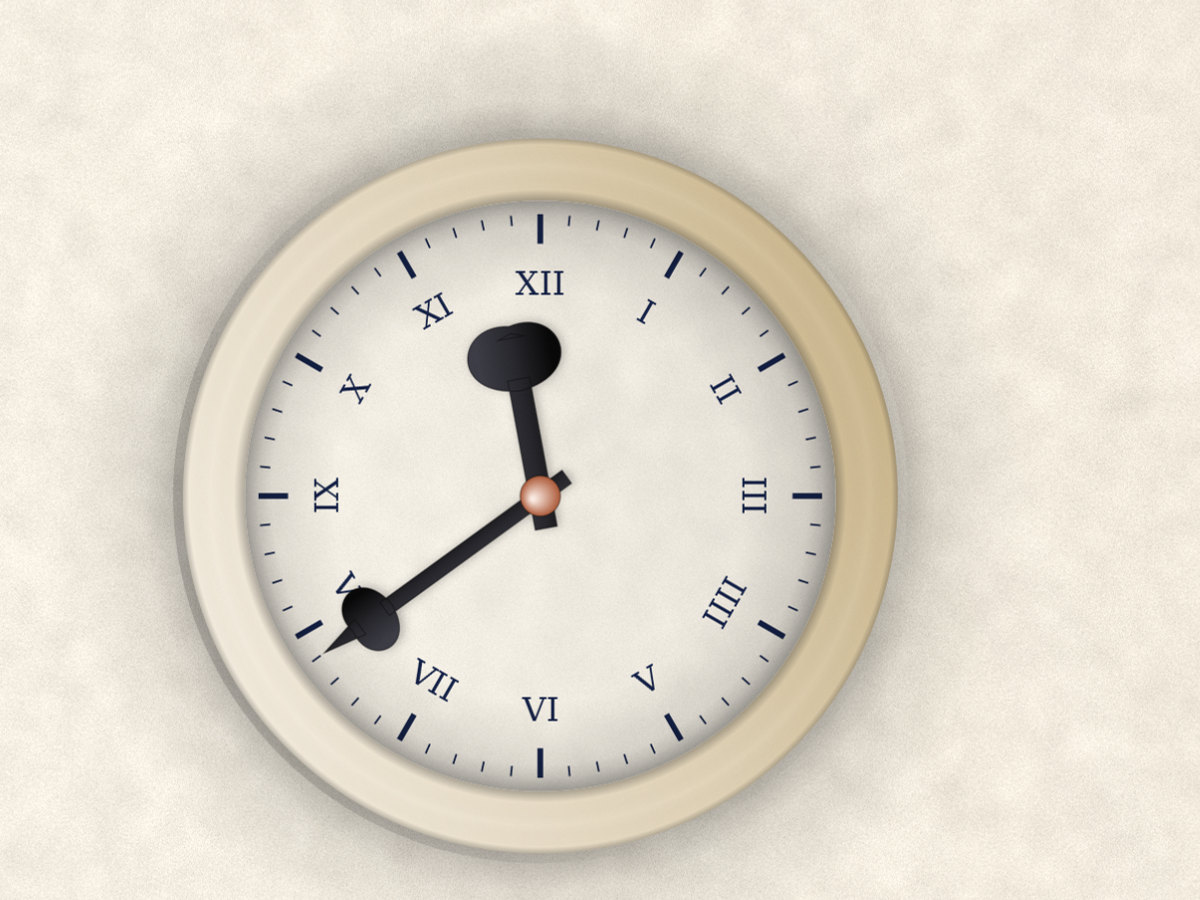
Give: 11:39
